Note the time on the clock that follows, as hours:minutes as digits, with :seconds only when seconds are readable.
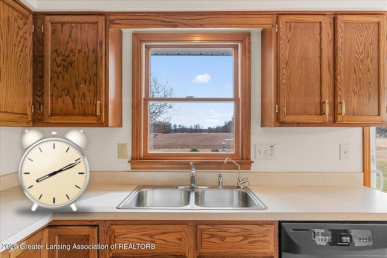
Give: 8:11
